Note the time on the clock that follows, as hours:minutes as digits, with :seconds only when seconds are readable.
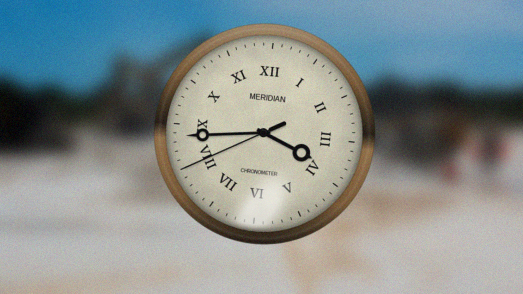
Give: 3:43:40
